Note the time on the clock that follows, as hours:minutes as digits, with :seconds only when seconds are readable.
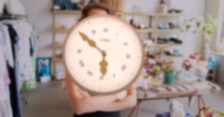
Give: 5:51
